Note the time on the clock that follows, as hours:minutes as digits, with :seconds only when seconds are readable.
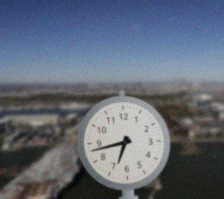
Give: 6:43
